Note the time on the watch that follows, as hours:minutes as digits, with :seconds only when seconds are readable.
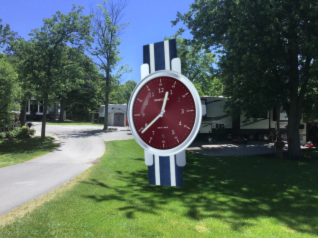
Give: 12:39
